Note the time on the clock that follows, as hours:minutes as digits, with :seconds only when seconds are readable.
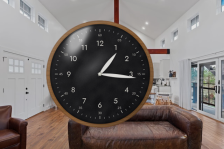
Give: 1:16
